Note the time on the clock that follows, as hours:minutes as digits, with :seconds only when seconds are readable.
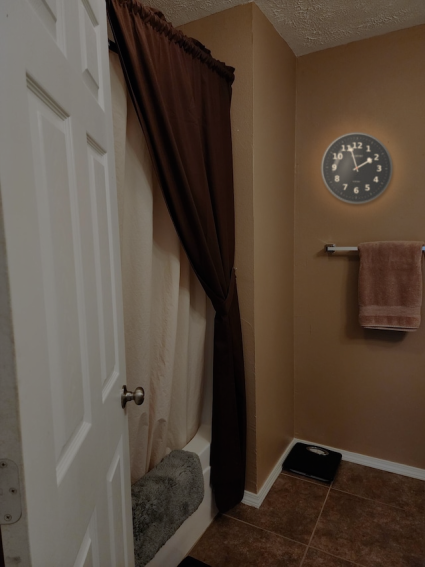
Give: 1:57
